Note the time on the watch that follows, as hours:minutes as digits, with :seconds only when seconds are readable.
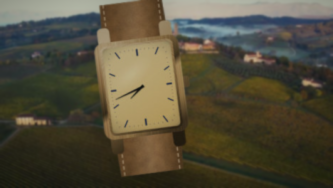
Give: 7:42
